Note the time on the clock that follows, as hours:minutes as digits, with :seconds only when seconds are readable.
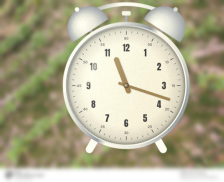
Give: 11:18
